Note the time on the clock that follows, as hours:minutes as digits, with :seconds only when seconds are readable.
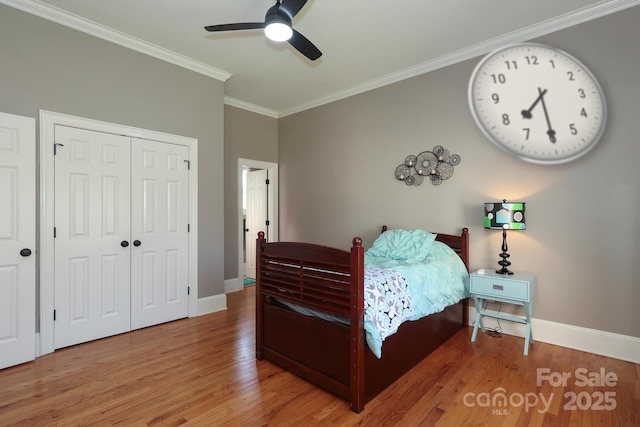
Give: 7:30
